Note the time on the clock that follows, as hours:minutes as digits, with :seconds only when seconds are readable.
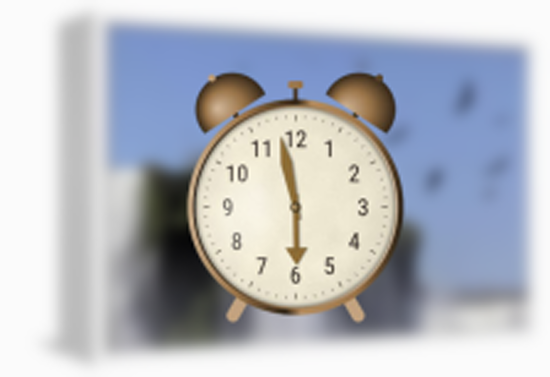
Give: 5:58
